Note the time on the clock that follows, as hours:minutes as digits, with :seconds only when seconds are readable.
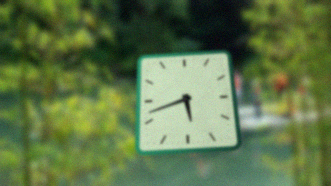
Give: 5:42
